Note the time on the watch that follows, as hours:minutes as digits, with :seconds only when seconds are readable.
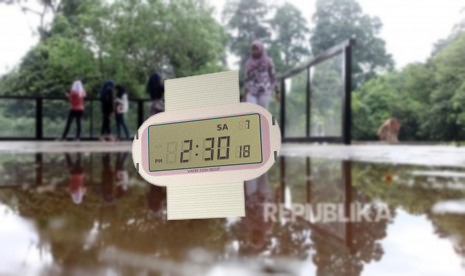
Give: 2:30:18
